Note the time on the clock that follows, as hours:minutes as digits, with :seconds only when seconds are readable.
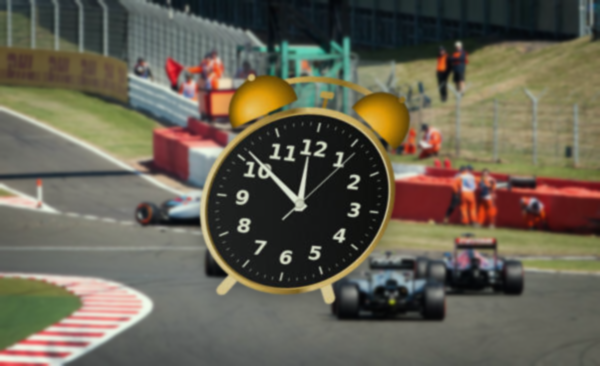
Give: 11:51:06
